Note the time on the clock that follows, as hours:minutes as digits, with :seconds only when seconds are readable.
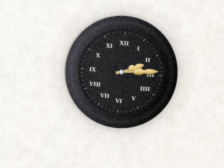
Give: 2:14
